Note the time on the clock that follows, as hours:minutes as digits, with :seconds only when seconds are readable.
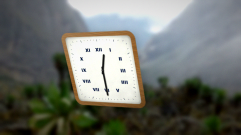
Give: 12:30
